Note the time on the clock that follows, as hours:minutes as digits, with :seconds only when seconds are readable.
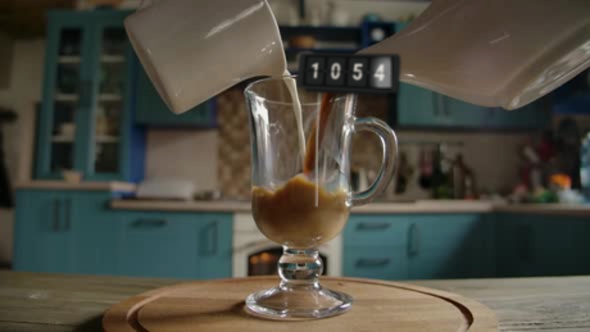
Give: 10:54
